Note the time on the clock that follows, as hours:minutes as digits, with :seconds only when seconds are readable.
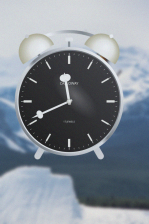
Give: 11:41
